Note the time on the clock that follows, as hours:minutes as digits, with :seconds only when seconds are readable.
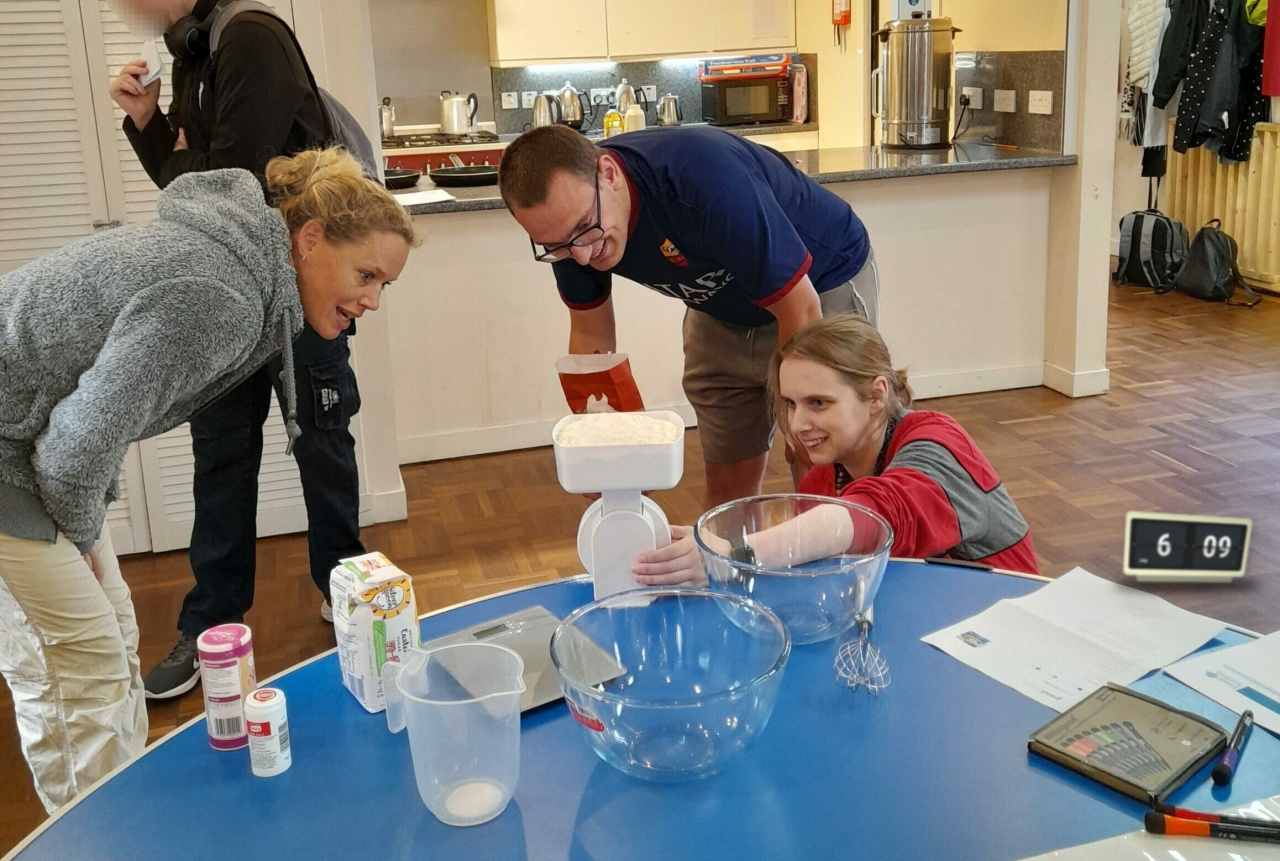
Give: 6:09
